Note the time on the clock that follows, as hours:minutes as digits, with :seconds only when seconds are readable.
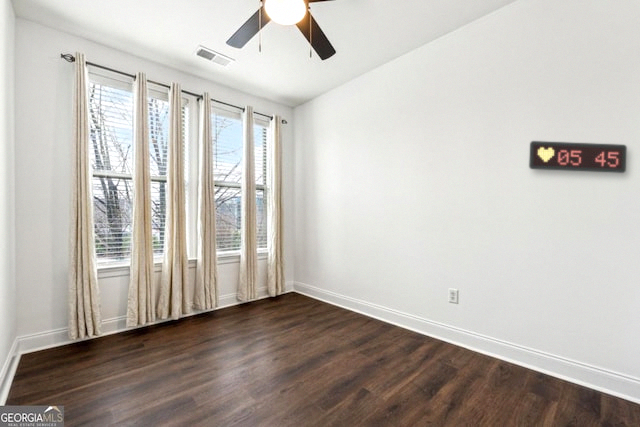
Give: 5:45
